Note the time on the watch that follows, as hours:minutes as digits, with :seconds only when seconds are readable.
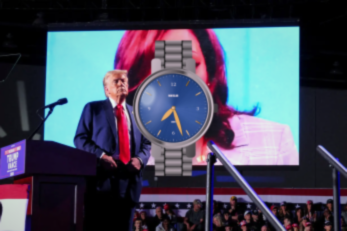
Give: 7:27
